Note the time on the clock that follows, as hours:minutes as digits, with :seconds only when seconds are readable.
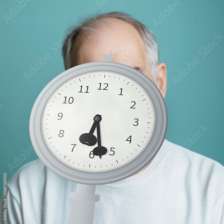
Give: 6:28
